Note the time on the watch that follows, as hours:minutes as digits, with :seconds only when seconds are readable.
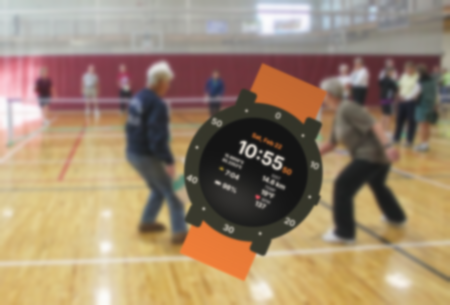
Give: 10:55
